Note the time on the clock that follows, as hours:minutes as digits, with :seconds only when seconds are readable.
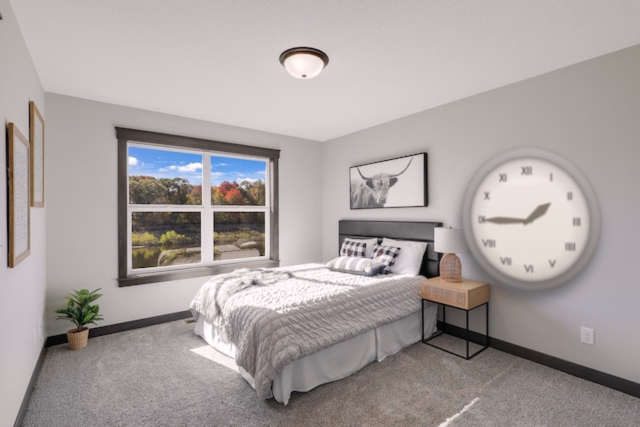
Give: 1:45
